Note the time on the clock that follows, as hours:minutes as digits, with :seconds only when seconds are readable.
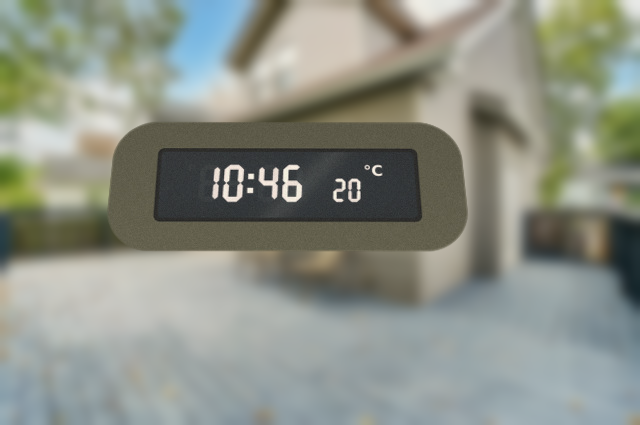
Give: 10:46
